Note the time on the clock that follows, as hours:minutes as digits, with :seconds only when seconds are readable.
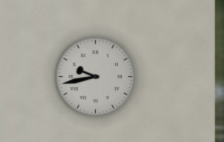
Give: 9:43
